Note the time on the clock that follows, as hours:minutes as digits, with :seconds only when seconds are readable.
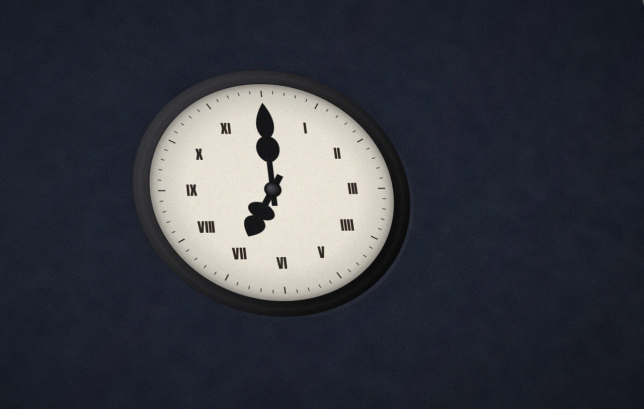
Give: 7:00
